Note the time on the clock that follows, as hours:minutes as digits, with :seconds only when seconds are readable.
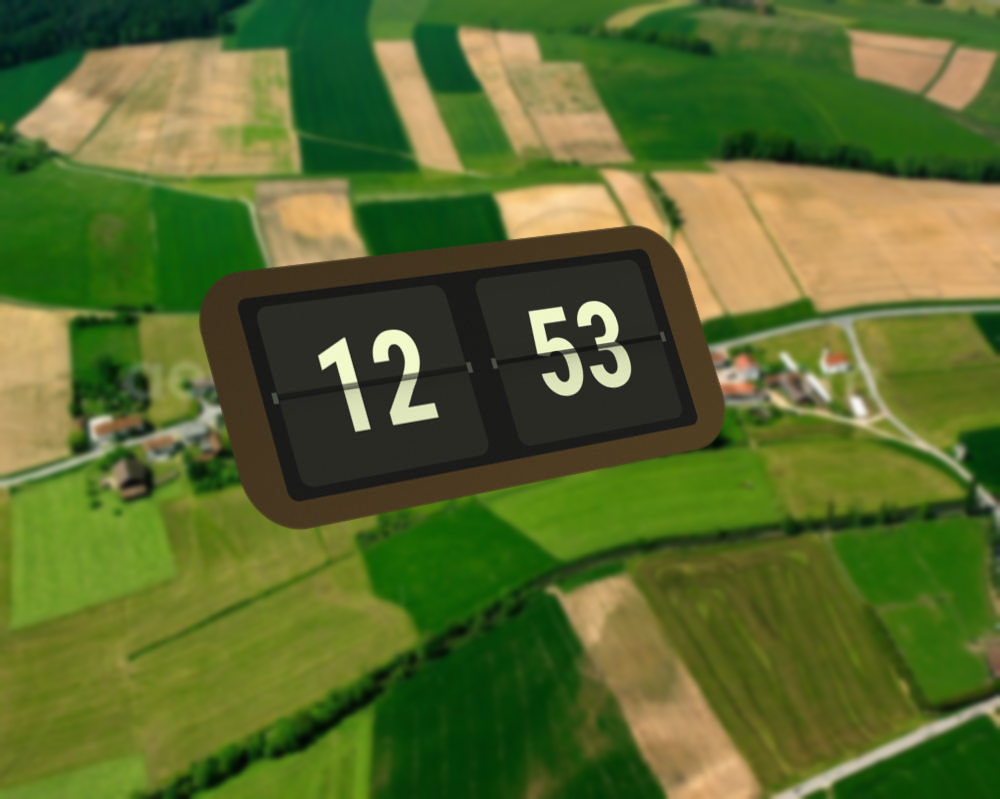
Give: 12:53
